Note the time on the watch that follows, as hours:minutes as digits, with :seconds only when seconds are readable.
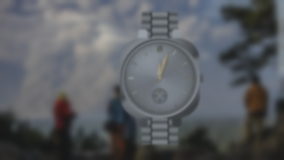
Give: 12:03
